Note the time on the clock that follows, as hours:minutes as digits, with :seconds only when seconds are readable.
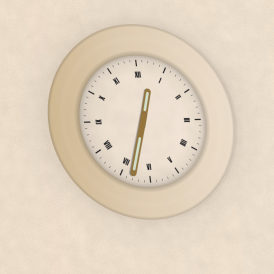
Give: 12:33
